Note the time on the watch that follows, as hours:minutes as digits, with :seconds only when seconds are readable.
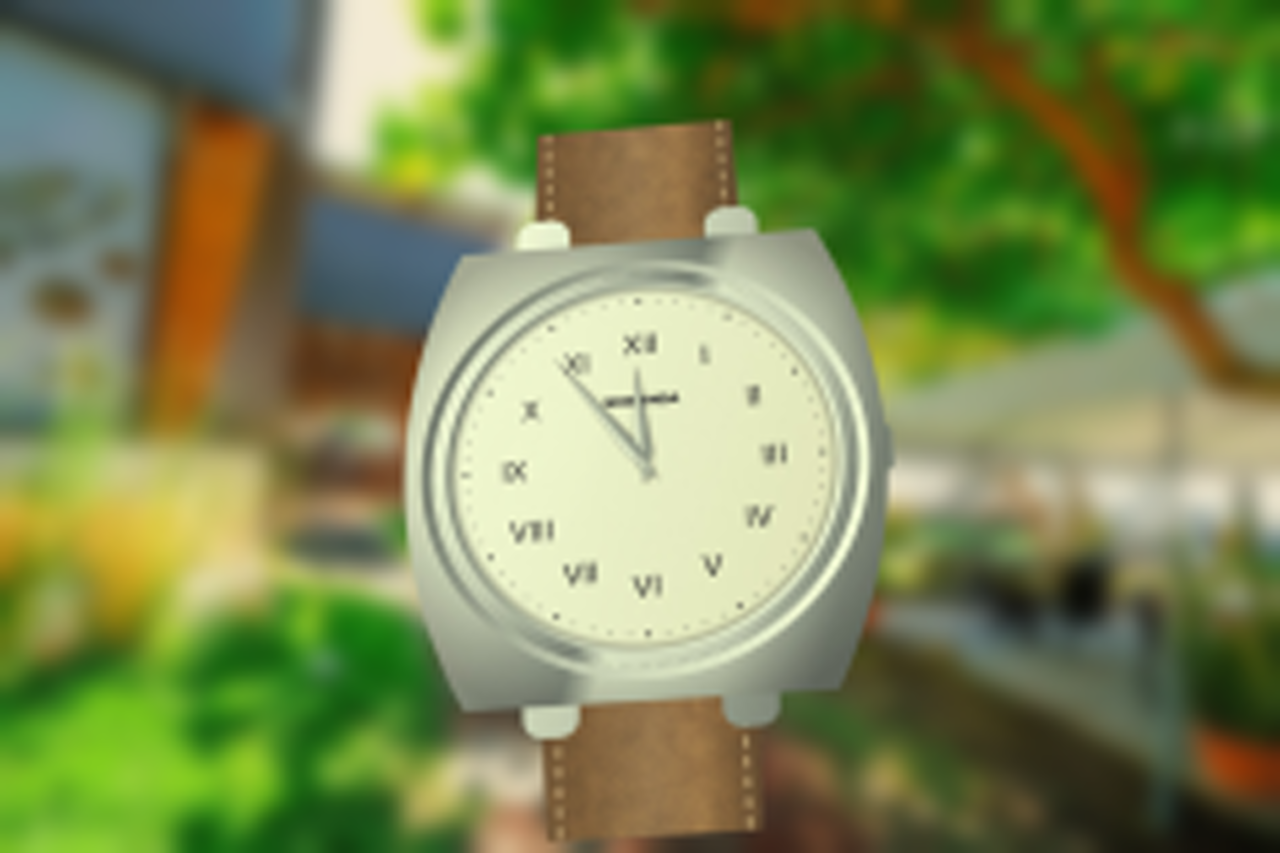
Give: 11:54
